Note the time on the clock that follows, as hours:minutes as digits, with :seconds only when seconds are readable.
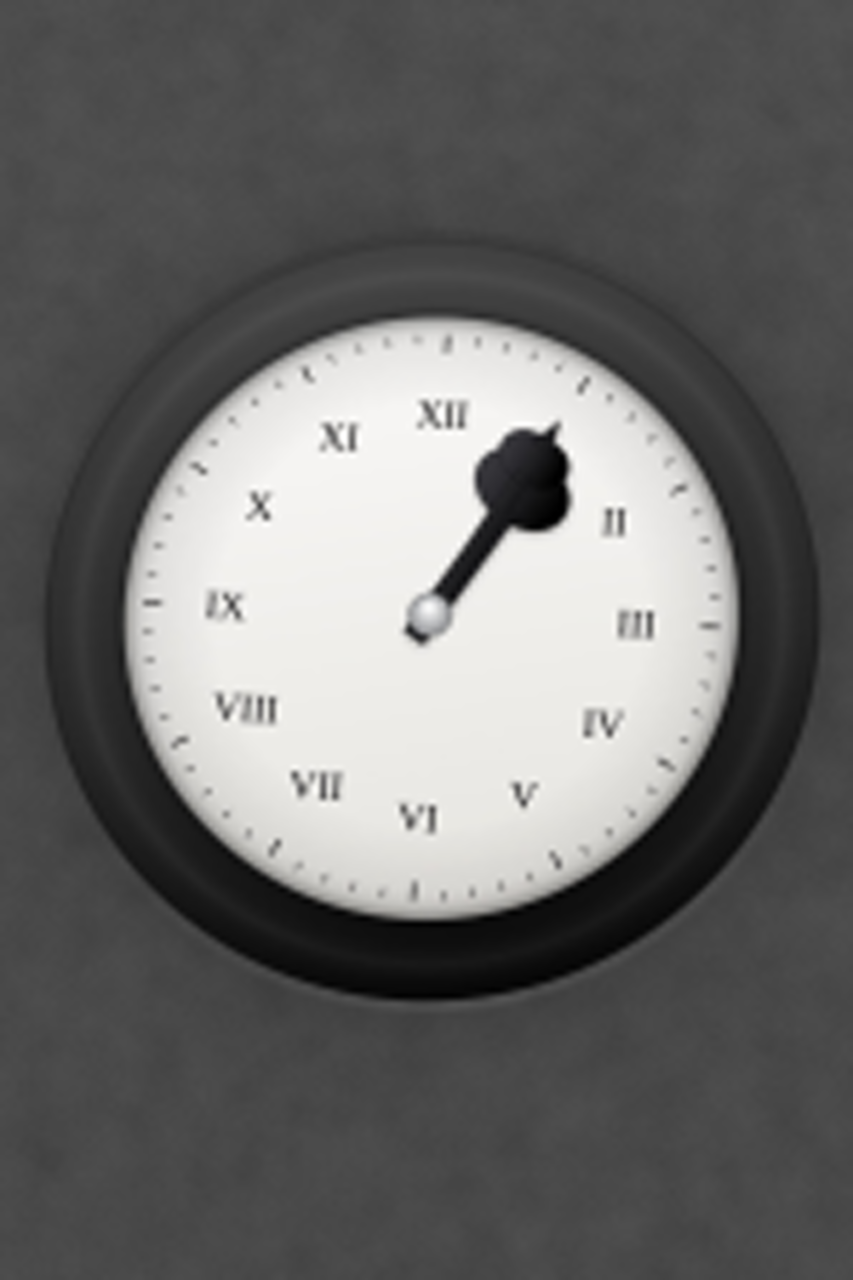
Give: 1:05
